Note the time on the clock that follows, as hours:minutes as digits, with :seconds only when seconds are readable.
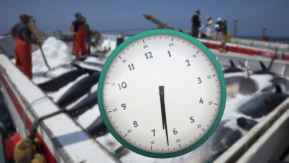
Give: 6:32
